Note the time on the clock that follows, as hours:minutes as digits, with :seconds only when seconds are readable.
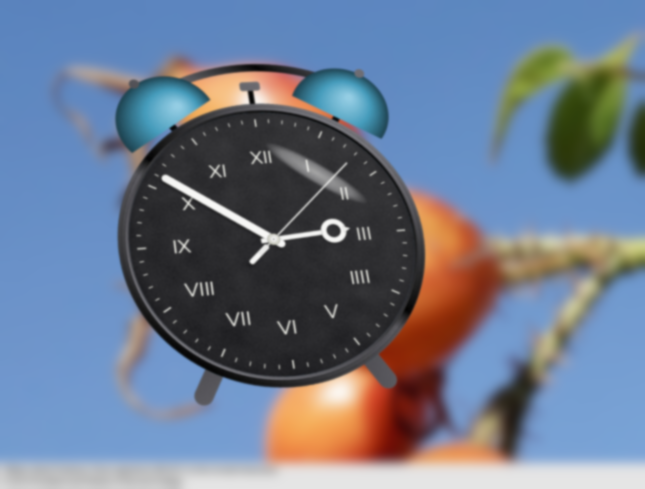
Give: 2:51:08
